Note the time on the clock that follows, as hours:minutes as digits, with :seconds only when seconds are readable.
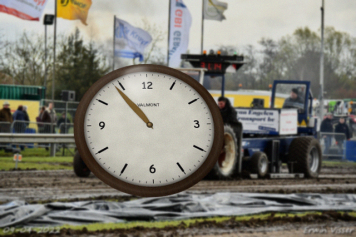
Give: 10:54
